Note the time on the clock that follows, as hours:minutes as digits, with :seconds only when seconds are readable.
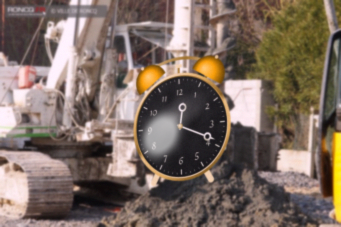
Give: 12:19
